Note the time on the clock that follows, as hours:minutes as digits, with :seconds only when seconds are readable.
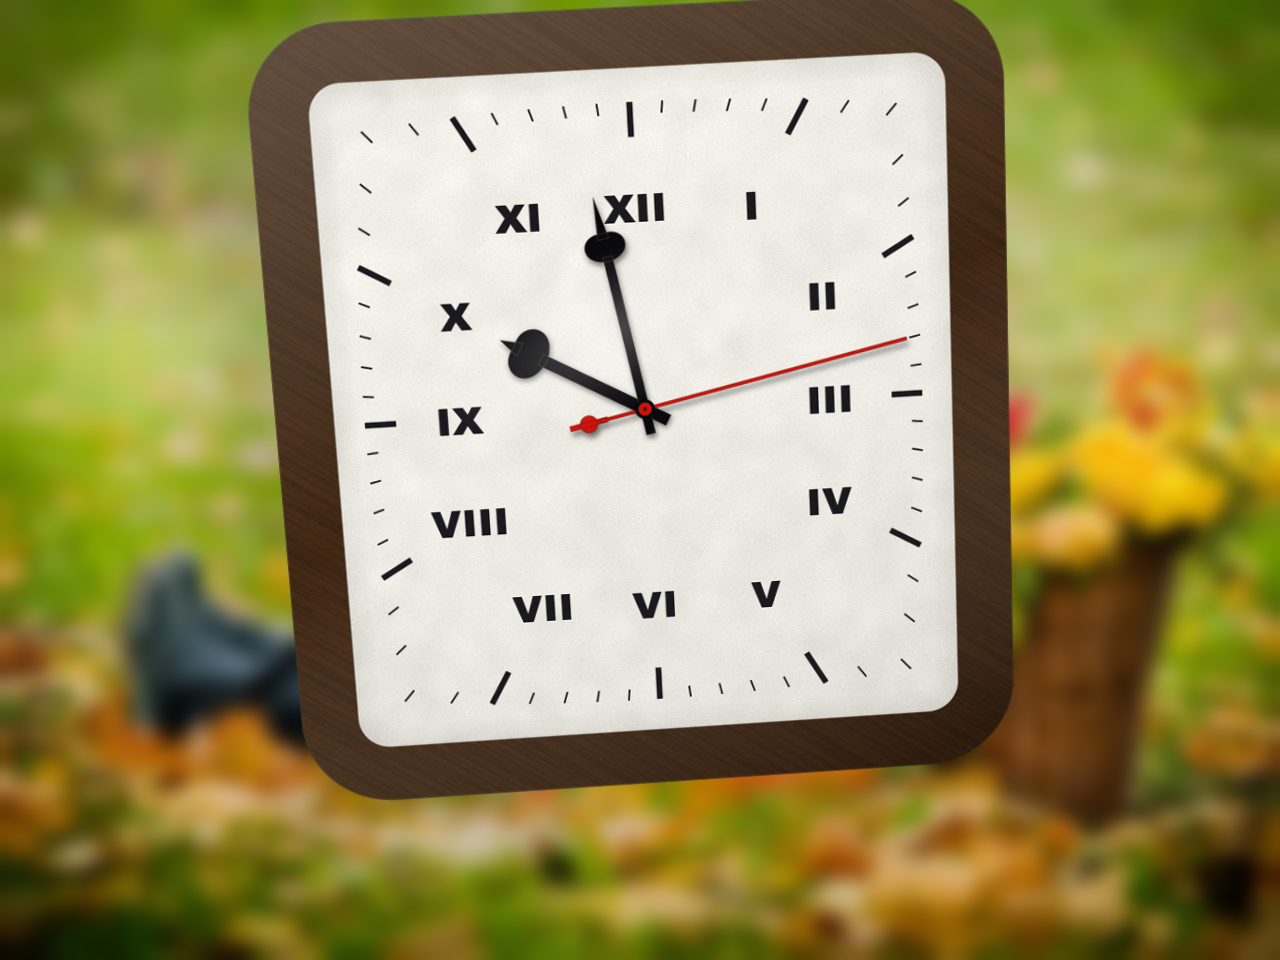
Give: 9:58:13
